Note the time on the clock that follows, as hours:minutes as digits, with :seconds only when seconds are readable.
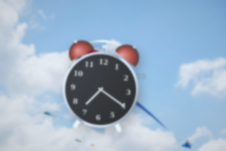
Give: 7:20
